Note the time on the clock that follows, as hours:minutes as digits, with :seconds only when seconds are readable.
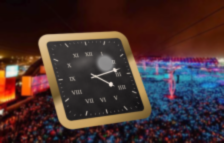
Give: 4:13
